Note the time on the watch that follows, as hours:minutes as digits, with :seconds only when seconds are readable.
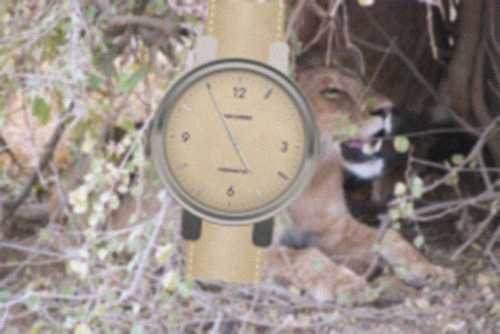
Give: 4:55
